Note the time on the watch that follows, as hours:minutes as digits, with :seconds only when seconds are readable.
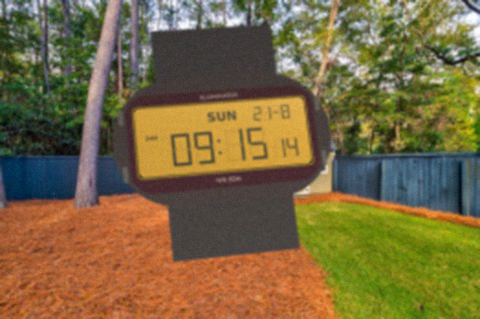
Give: 9:15:14
